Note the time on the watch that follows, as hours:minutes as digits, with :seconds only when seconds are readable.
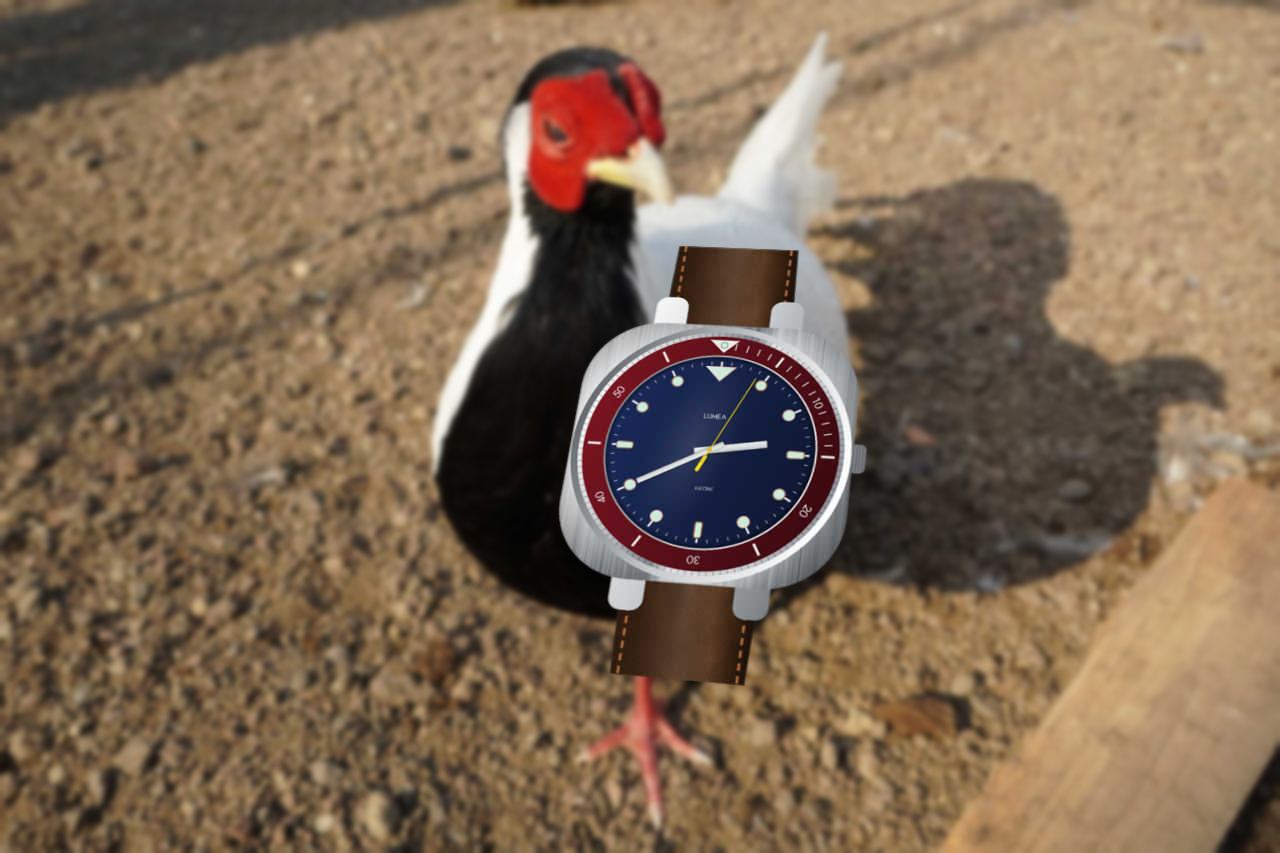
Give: 2:40:04
